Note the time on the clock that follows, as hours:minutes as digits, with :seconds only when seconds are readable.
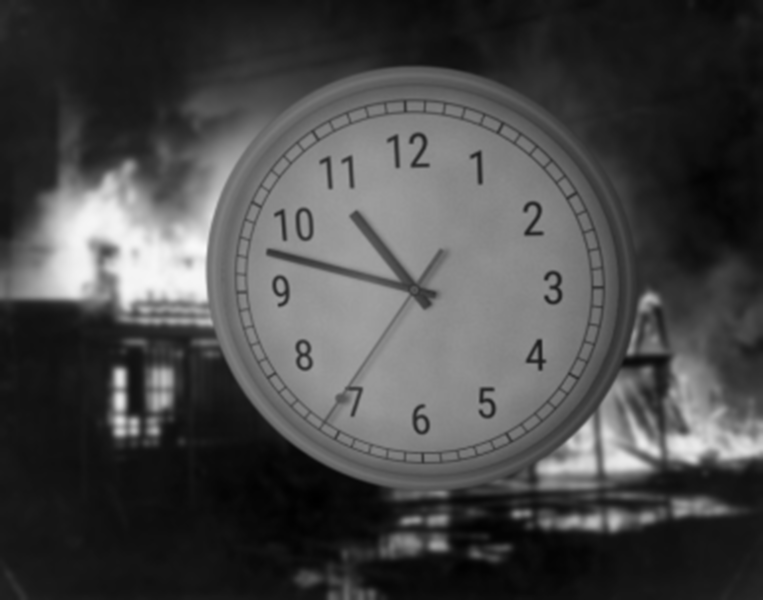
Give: 10:47:36
